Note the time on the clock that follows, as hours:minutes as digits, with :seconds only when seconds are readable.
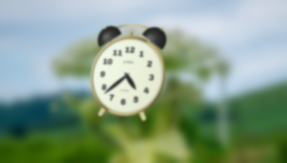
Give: 4:38
